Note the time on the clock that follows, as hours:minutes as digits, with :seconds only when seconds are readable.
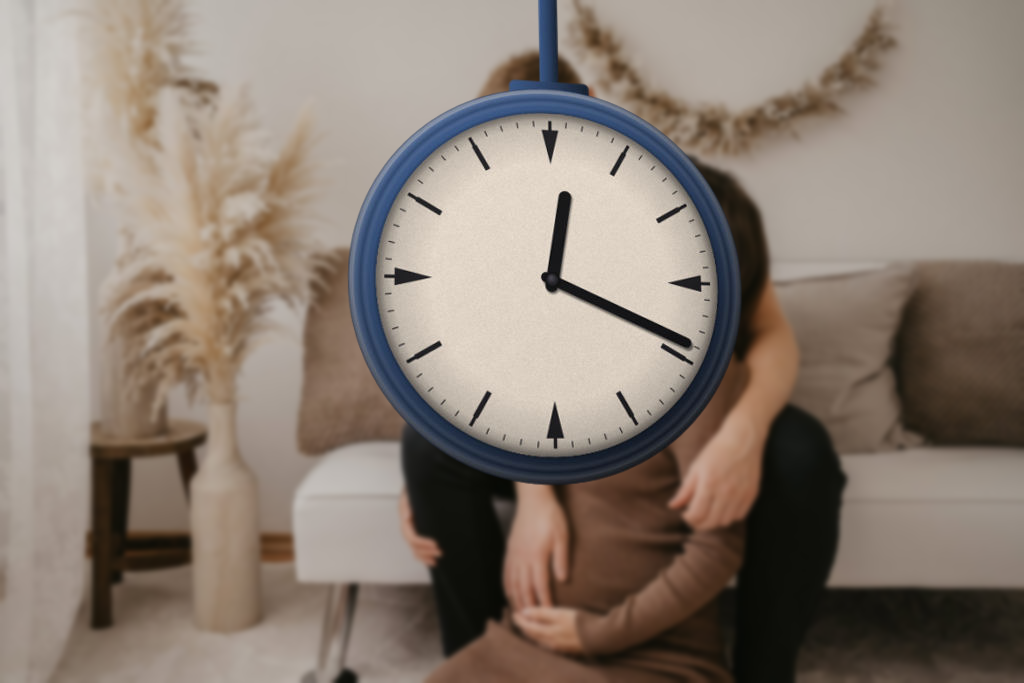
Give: 12:19
